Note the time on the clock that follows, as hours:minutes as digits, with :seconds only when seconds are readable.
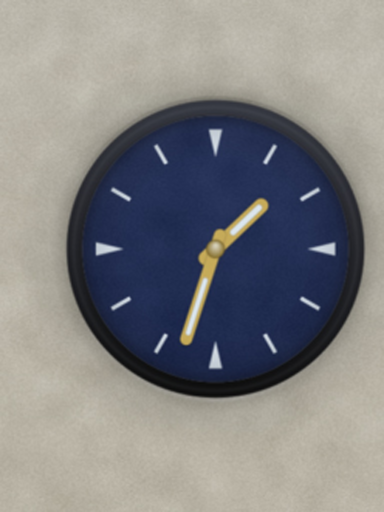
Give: 1:33
